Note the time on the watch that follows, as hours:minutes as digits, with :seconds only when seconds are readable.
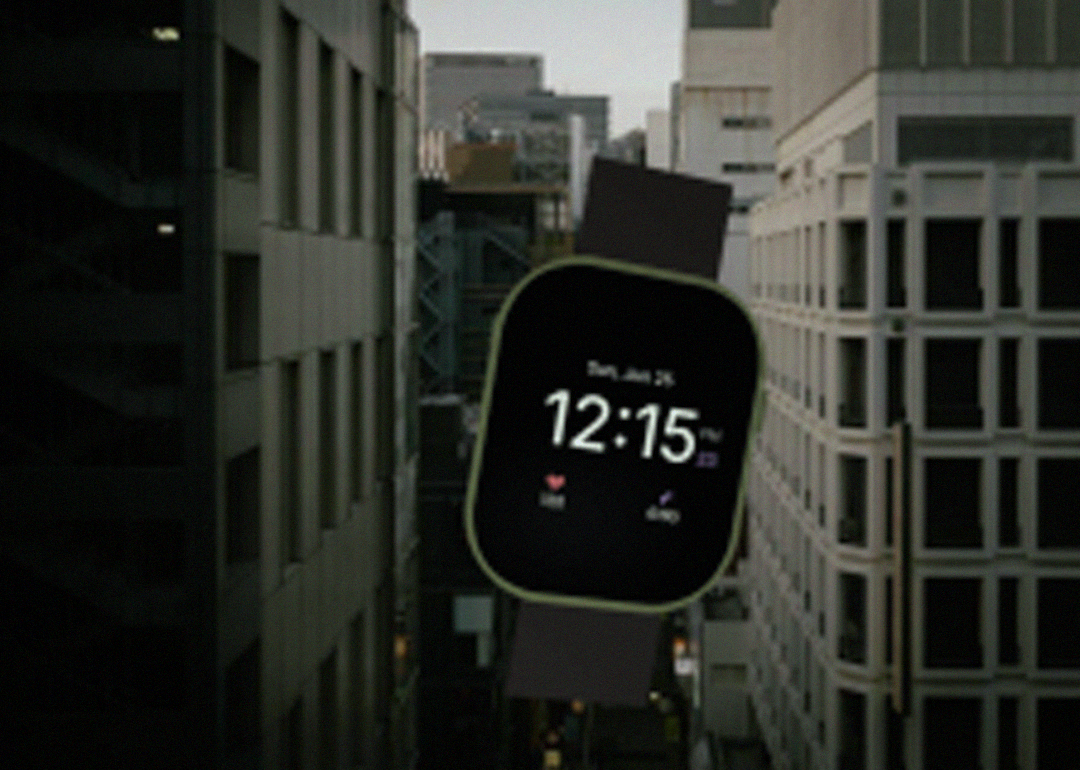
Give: 12:15
